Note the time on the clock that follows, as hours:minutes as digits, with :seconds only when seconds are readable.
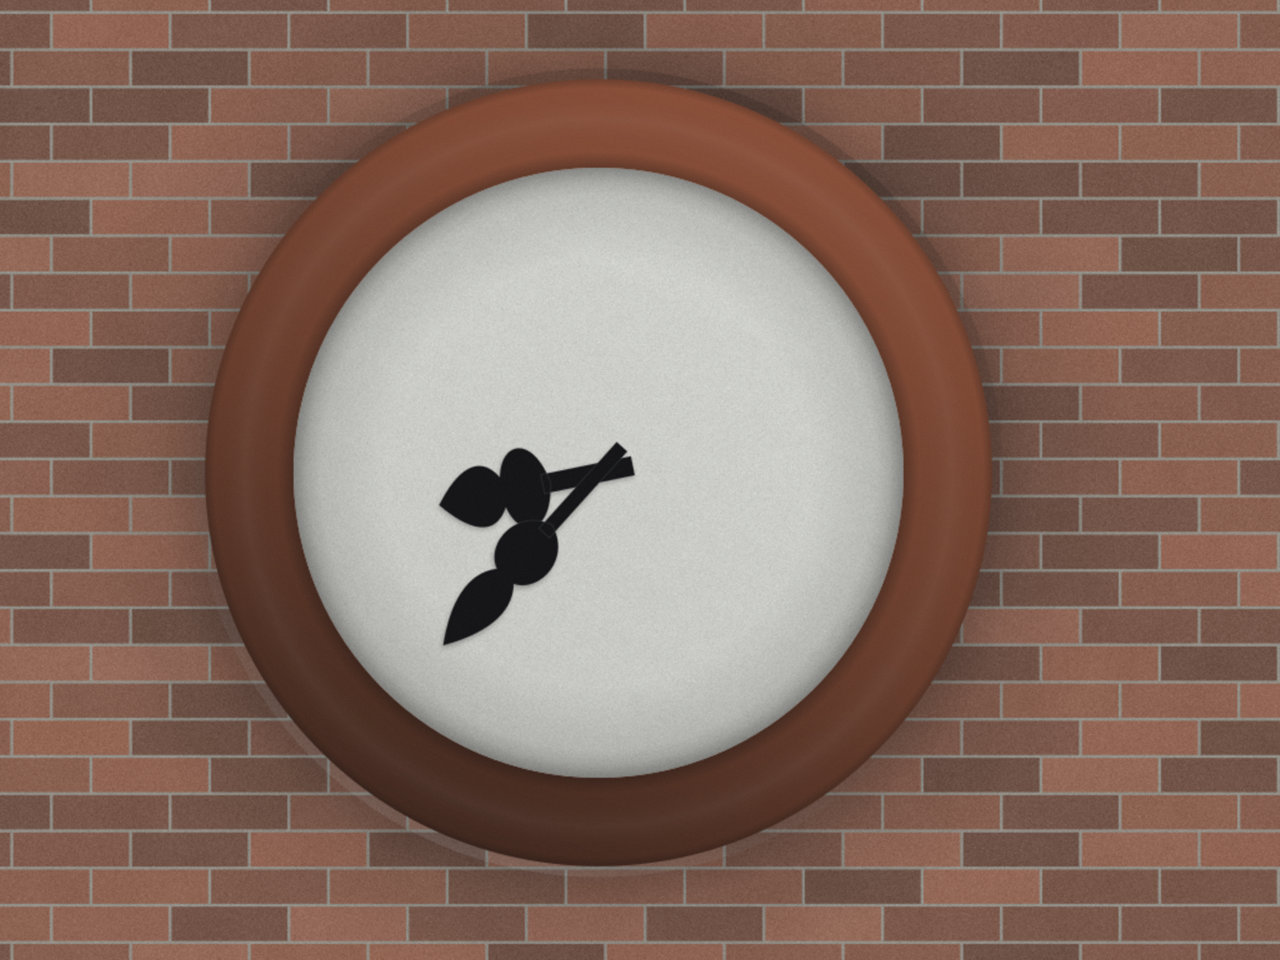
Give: 8:37
